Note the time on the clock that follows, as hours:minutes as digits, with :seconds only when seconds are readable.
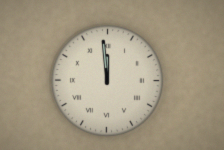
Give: 11:59
